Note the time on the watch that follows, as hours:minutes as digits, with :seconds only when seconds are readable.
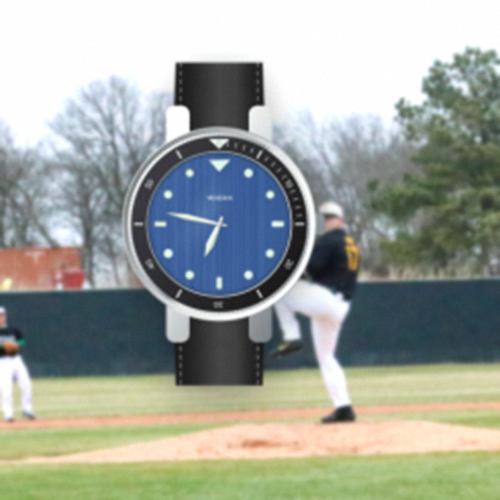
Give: 6:47
